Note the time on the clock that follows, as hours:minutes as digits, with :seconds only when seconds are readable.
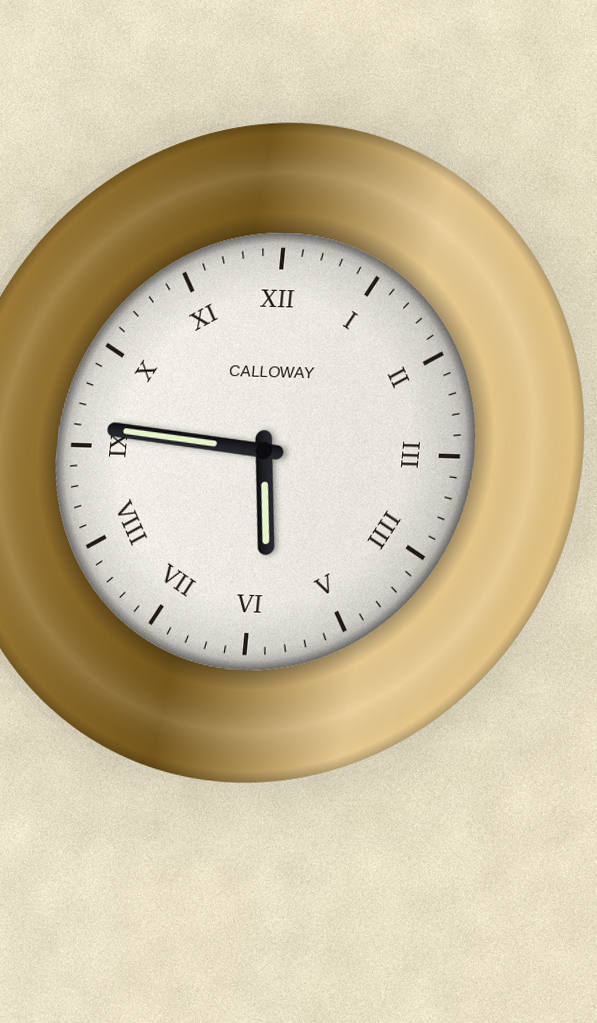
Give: 5:46
